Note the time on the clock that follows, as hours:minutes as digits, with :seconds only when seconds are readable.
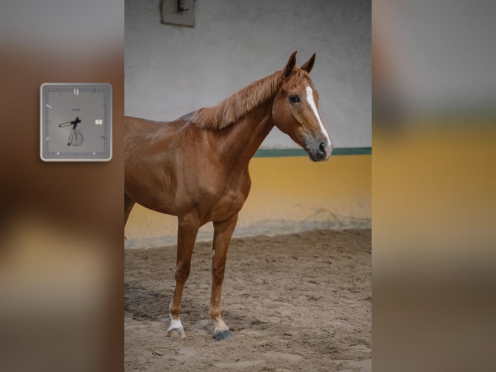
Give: 8:33
